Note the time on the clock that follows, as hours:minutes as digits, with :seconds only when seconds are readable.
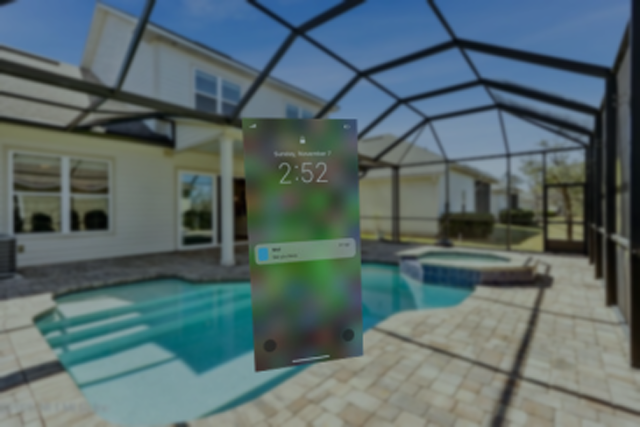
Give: 2:52
